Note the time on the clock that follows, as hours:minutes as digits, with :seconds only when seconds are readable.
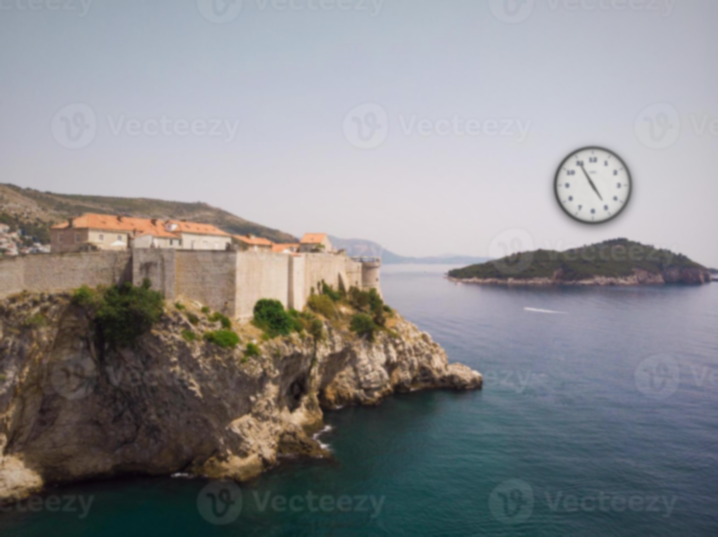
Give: 4:55
